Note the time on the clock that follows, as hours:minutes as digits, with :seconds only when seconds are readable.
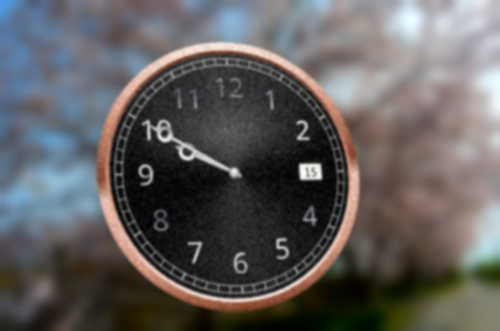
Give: 9:50
